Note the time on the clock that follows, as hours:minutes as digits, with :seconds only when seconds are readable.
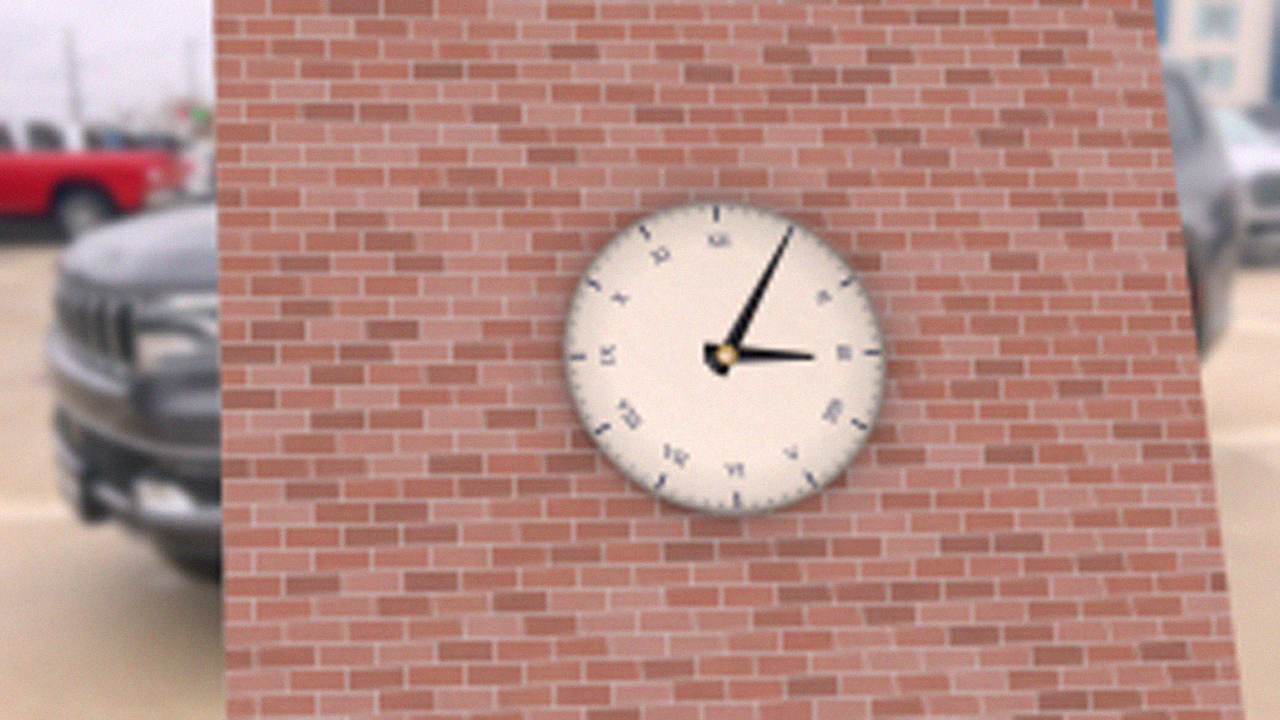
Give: 3:05
